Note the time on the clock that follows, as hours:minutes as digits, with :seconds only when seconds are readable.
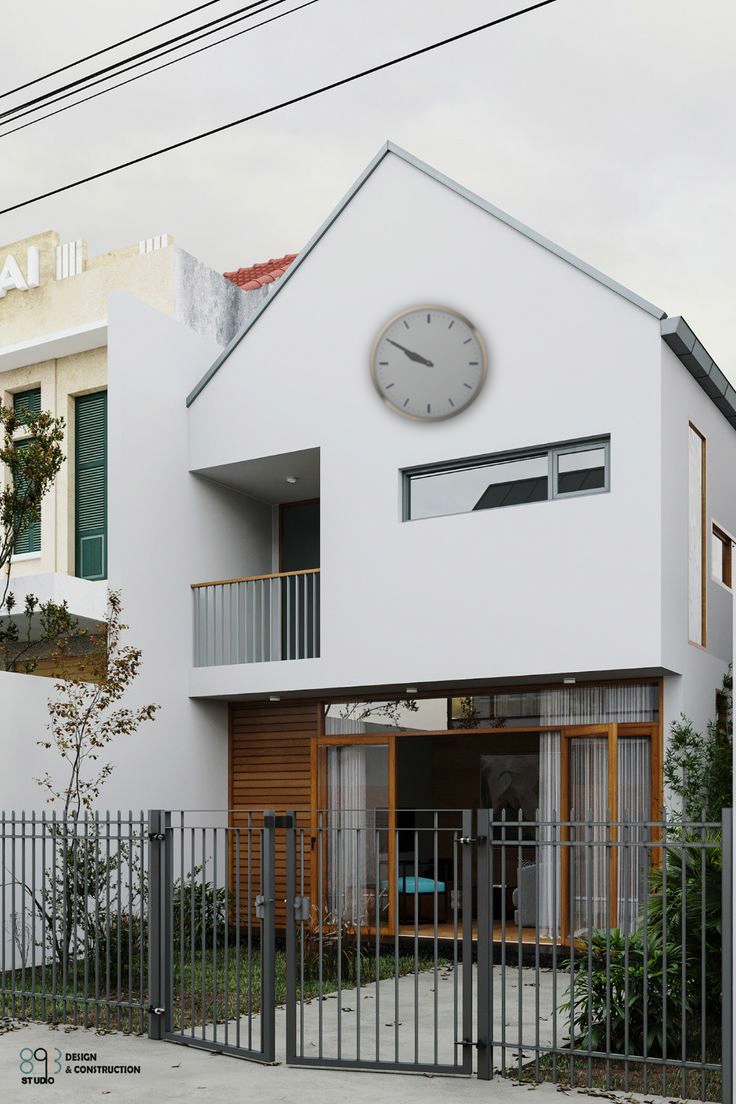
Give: 9:50
